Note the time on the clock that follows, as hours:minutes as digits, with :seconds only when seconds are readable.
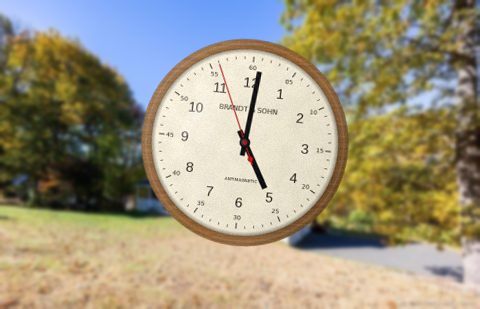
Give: 5:00:56
